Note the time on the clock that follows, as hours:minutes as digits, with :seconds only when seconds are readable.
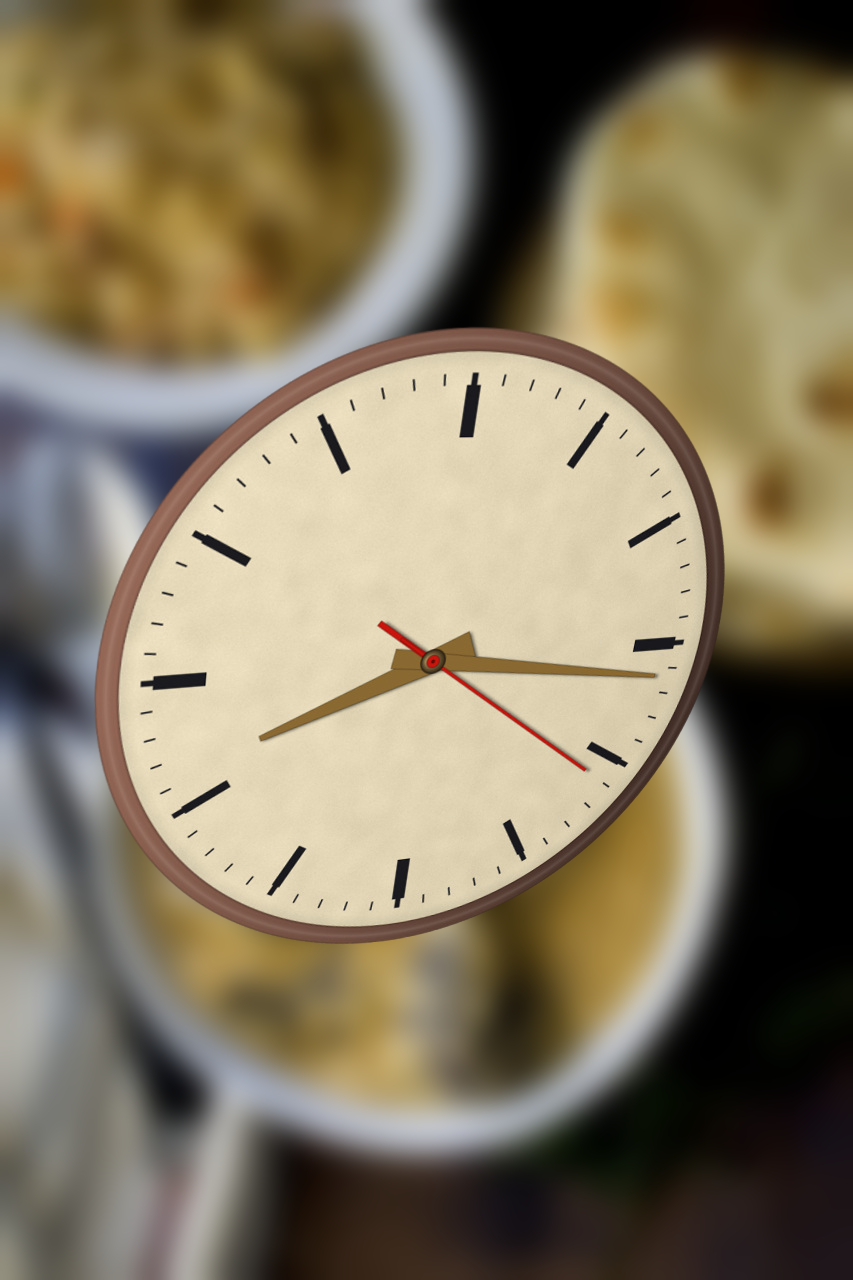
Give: 8:16:21
